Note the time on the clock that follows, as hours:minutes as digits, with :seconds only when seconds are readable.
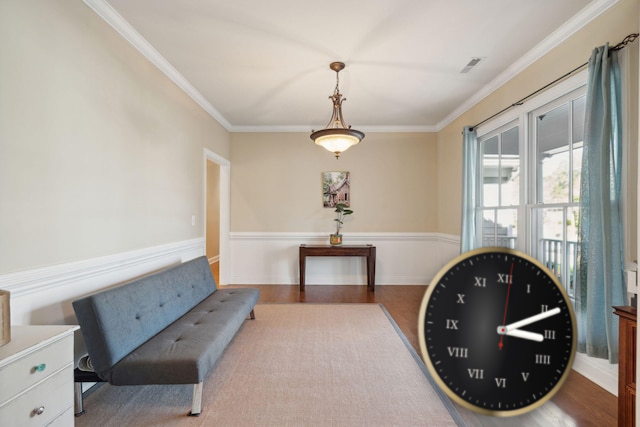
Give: 3:11:01
